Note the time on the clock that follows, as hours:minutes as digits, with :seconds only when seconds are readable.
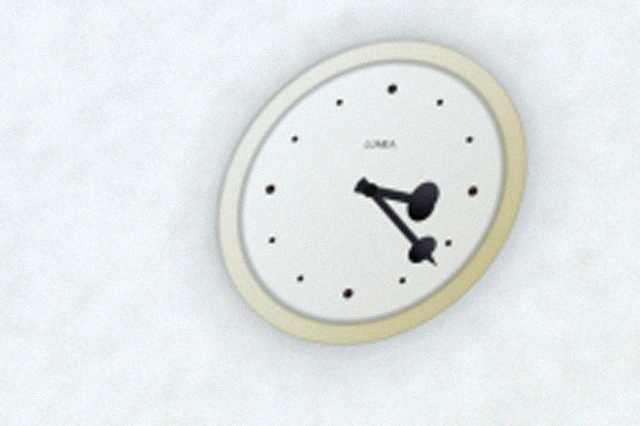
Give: 3:22
